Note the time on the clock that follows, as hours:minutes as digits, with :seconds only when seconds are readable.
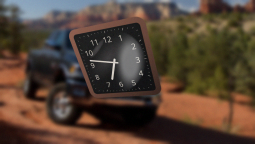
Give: 6:47
